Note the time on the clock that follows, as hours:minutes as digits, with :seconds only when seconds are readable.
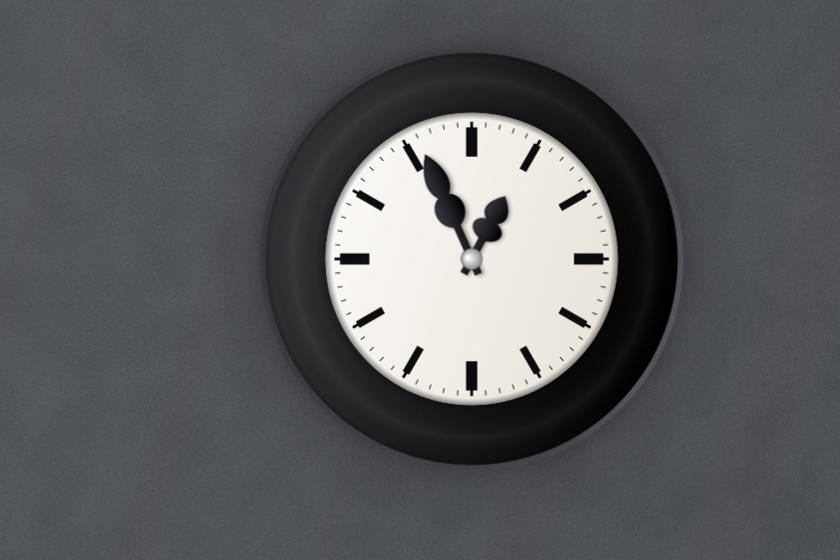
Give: 12:56
